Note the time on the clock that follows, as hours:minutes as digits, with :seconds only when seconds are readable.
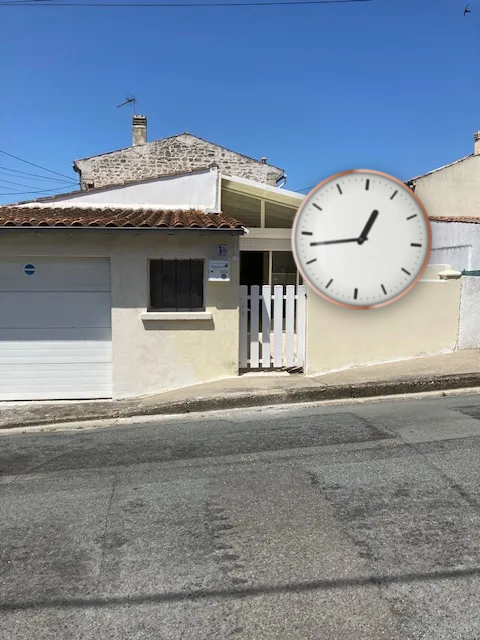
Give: 12:43
